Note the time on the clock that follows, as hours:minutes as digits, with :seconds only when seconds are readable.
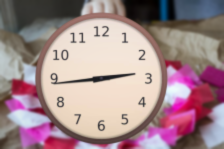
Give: 2:44
